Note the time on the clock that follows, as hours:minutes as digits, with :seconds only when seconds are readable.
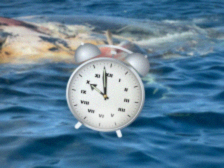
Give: 9:58
